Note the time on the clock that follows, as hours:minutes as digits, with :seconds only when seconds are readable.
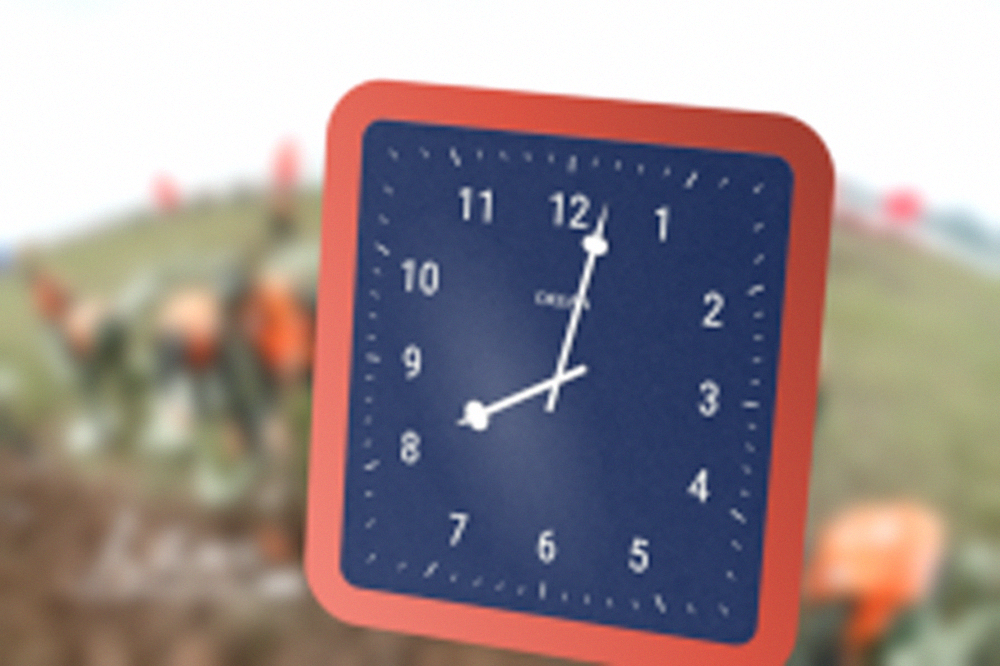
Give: 8:02
